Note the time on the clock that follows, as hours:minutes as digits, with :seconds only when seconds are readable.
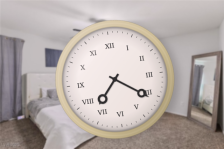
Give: 7:21
